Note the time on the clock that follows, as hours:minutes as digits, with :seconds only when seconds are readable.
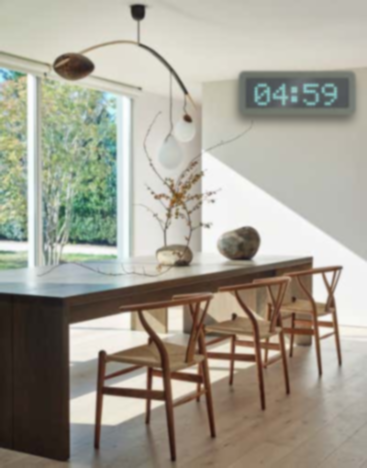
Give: 4:59
